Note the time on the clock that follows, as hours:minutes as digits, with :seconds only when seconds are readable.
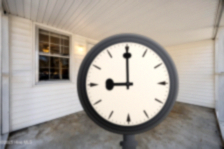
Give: 9:00
